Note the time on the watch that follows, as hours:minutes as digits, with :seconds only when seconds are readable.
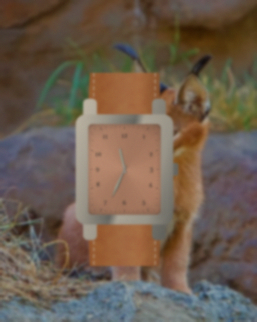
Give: 11:34
